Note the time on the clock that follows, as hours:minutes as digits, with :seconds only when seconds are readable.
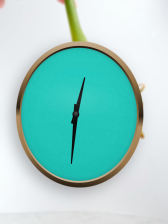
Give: 12:31
